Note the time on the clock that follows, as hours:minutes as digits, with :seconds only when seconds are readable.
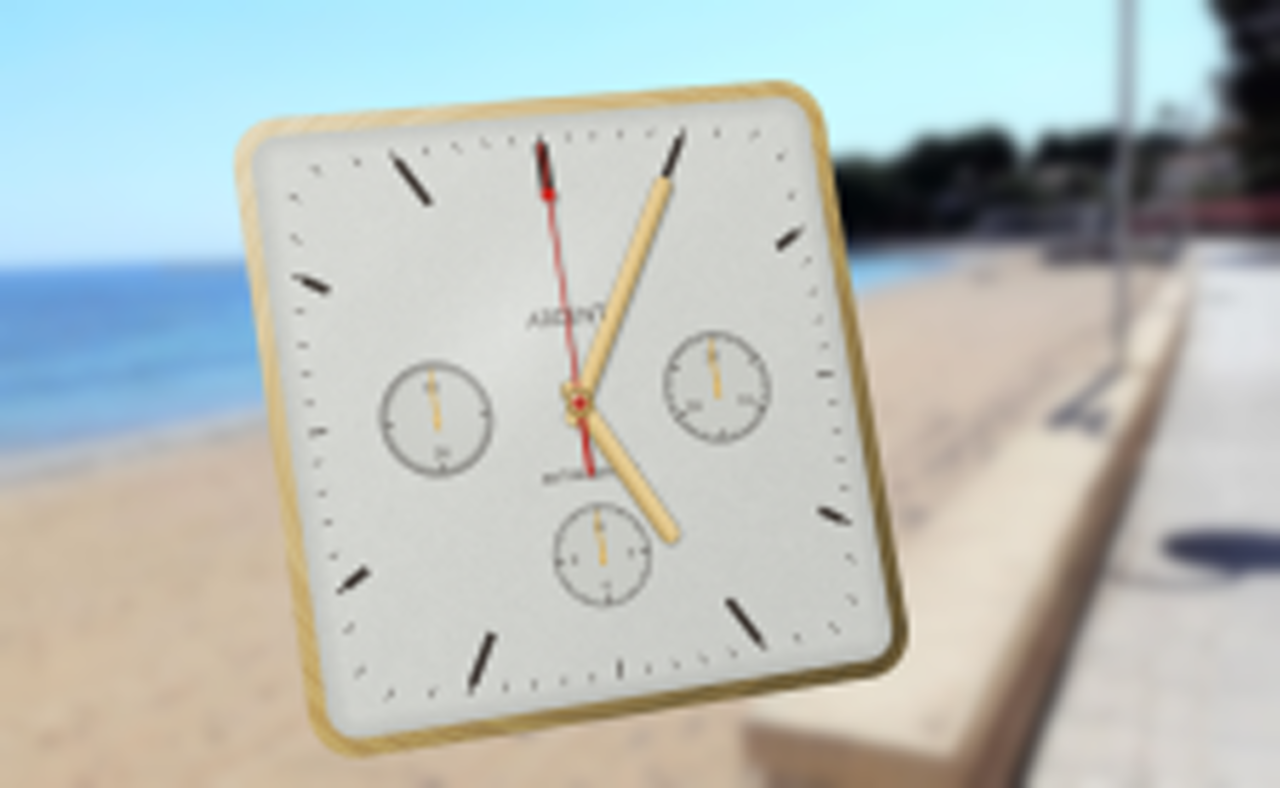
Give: 5:05
